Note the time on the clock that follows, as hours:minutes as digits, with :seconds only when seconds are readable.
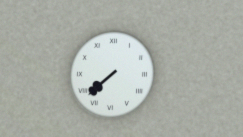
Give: 7:38
